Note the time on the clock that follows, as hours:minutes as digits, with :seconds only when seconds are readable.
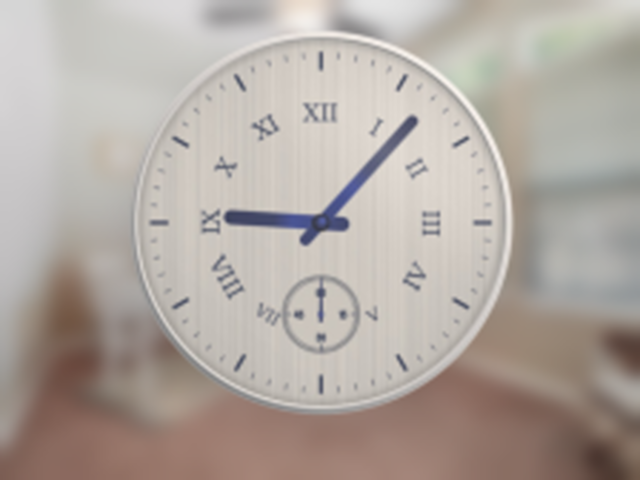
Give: 9:07
